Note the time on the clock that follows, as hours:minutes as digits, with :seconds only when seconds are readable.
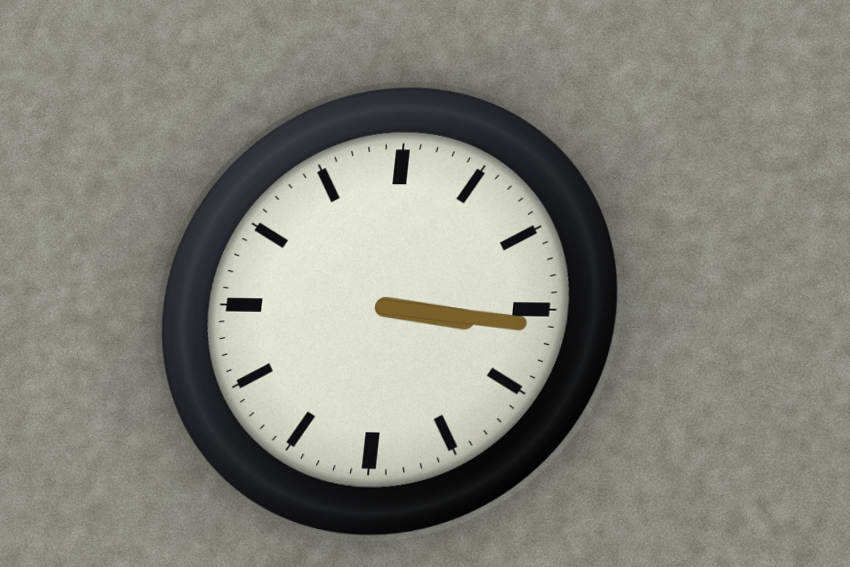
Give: 3:16
